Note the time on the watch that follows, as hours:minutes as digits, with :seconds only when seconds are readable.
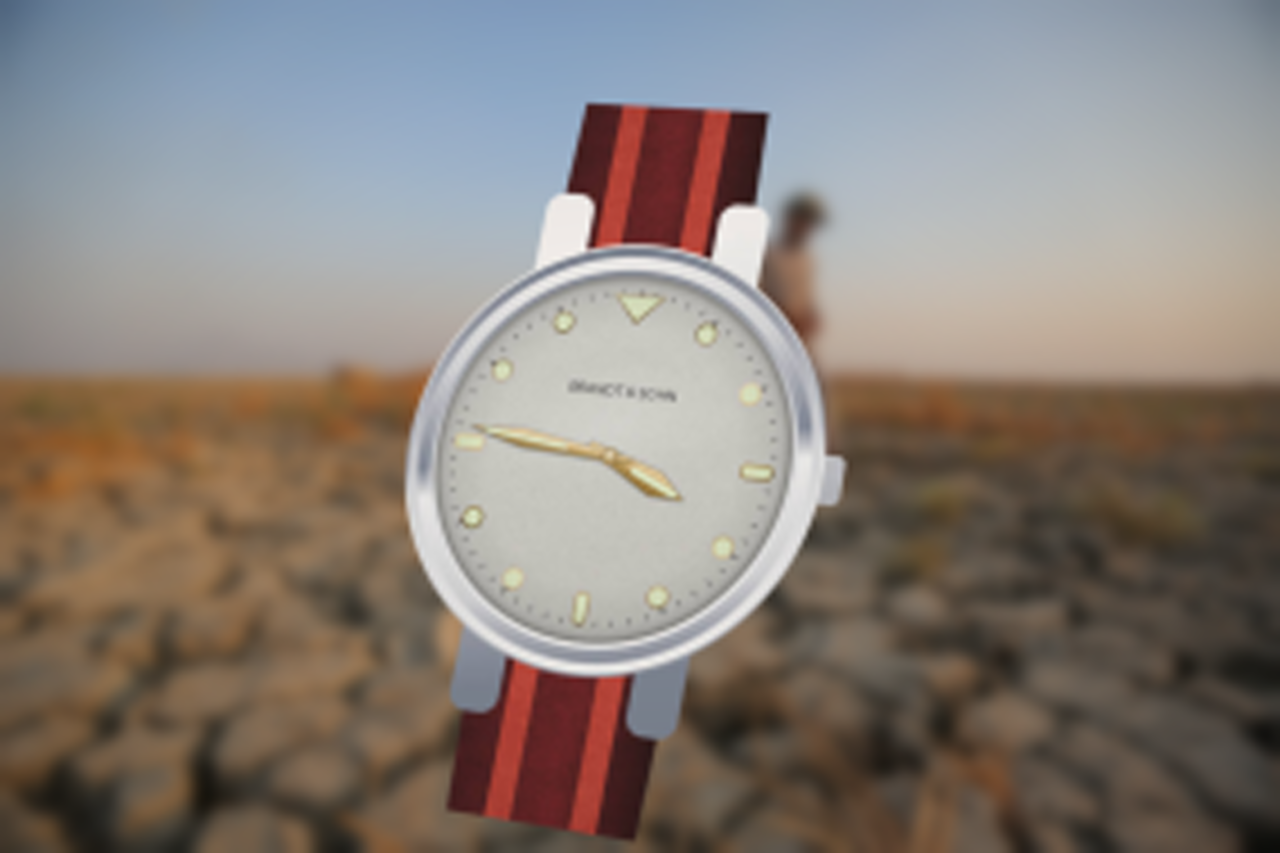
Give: 3:46
